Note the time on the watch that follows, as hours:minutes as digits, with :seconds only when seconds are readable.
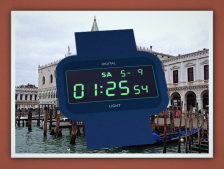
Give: 1:25:54
